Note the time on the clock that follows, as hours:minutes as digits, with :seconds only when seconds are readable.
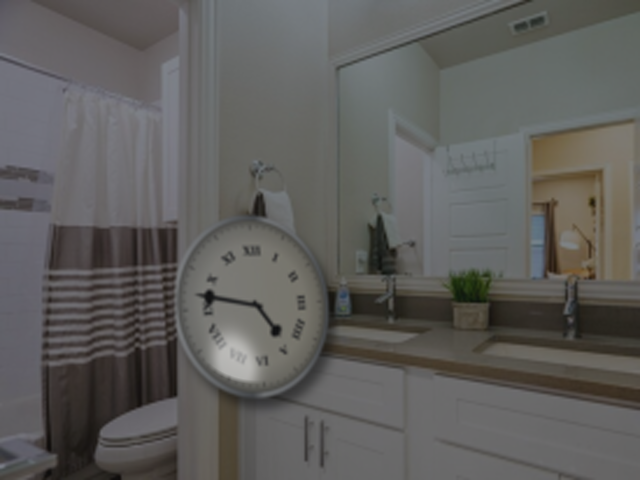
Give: 4:47
